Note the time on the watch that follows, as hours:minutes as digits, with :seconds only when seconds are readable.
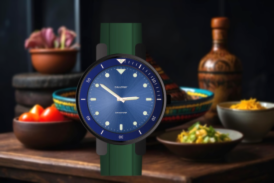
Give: 2:51
